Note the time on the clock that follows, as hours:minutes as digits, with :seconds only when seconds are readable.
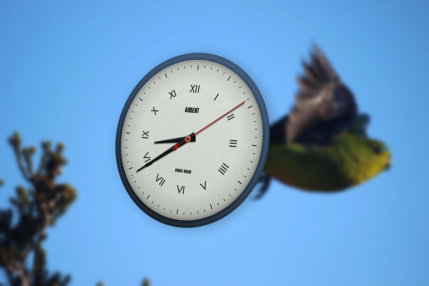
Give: 8:39:09
